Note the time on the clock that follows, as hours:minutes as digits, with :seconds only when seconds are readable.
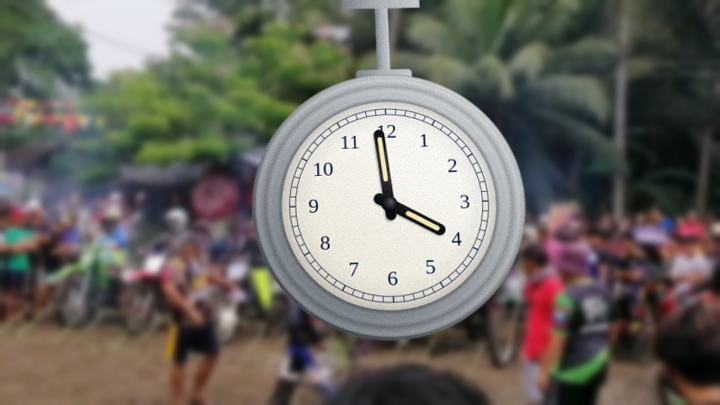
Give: 3:59
